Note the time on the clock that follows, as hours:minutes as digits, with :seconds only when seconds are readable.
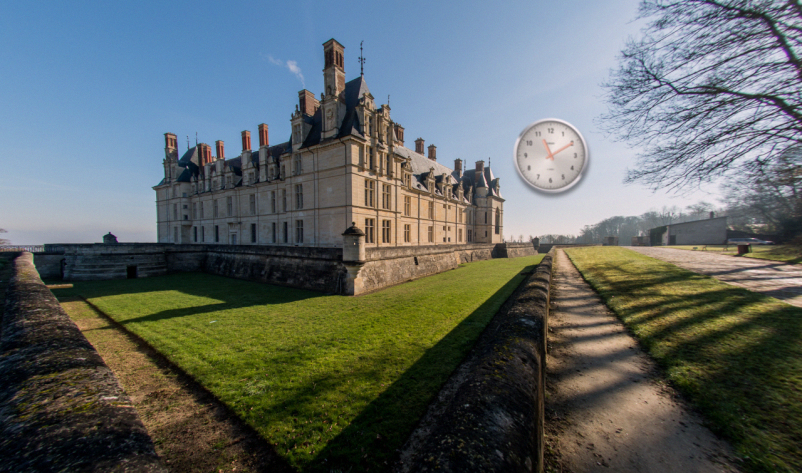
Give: 11:10
